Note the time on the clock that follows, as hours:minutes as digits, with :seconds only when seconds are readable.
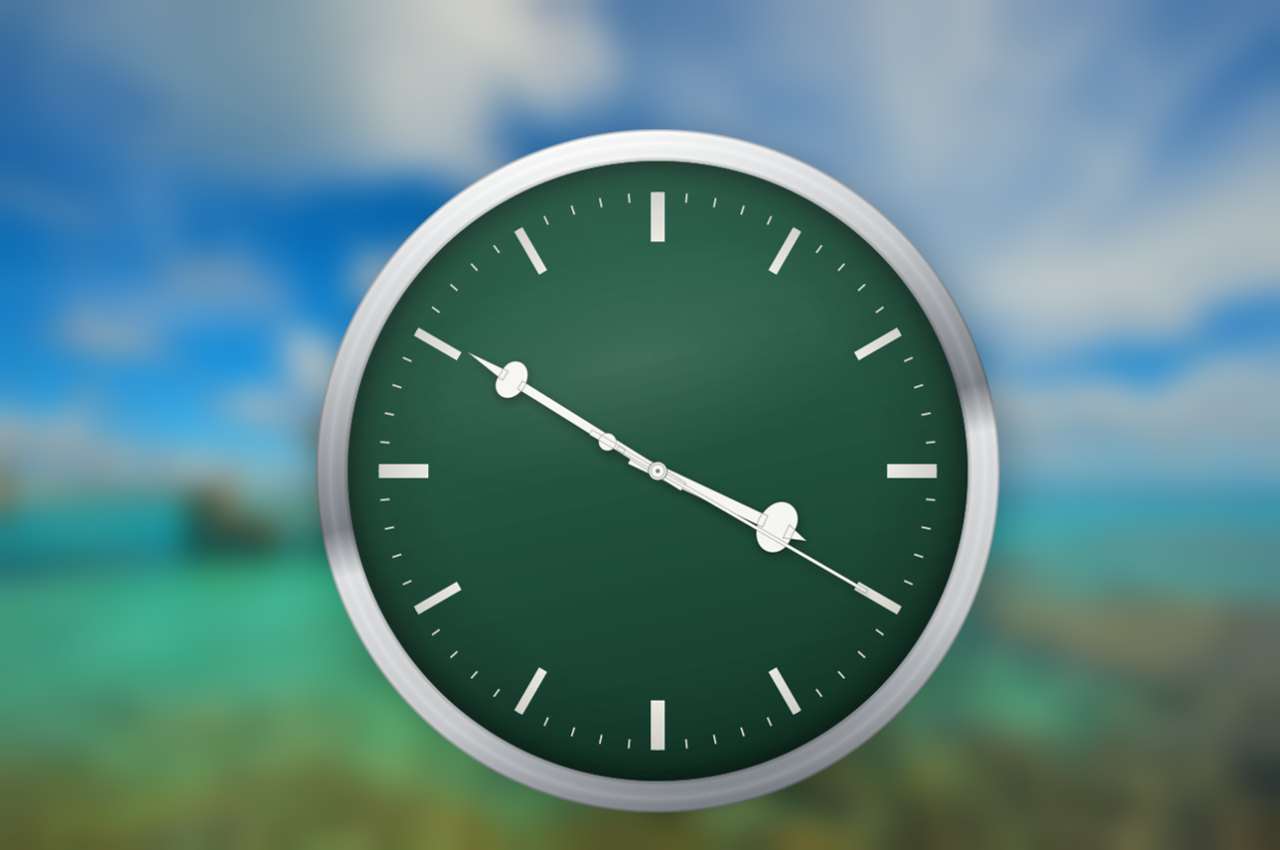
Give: 3:50:20
